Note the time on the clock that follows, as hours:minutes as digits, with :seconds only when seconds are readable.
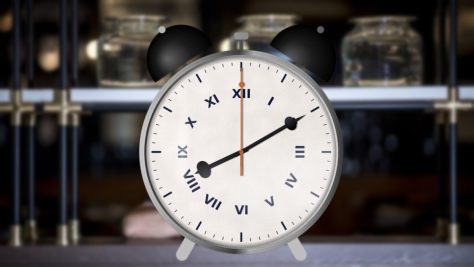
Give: 8:10:00
